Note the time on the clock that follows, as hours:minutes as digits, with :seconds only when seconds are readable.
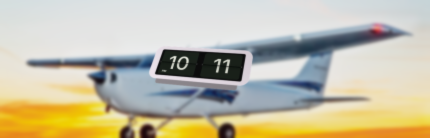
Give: 10:11
